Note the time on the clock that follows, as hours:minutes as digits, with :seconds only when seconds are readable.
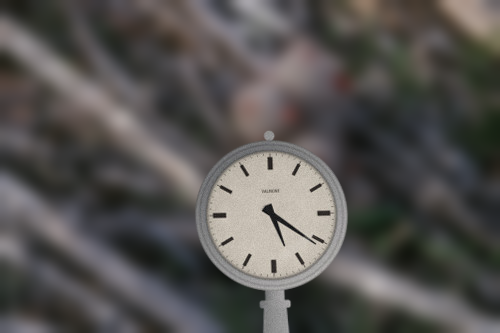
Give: 5:21
